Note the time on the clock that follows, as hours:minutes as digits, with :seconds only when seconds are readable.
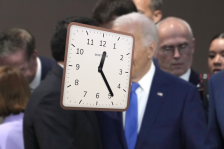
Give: 12:24
